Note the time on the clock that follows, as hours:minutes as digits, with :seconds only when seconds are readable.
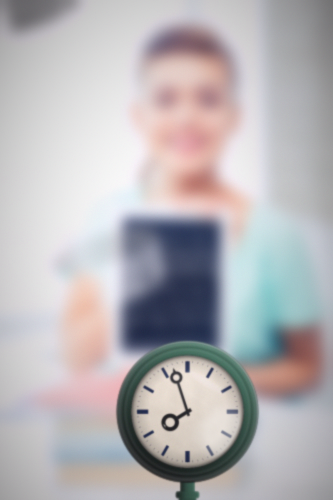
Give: 7:57
